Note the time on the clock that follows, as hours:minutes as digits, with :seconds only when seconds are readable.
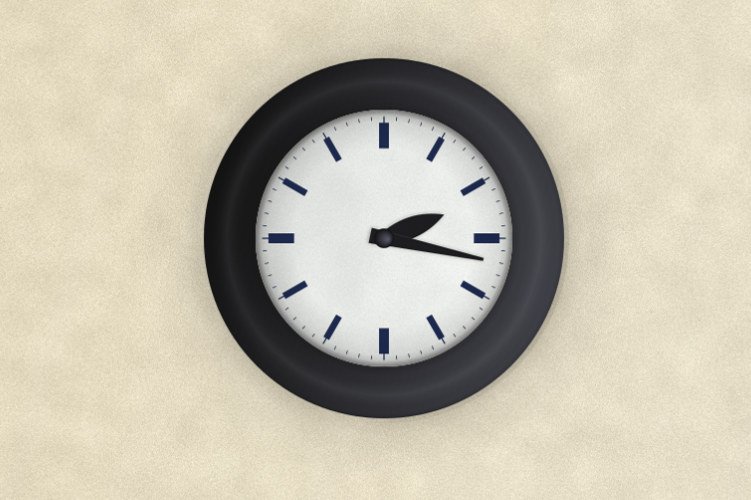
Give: 2:17
